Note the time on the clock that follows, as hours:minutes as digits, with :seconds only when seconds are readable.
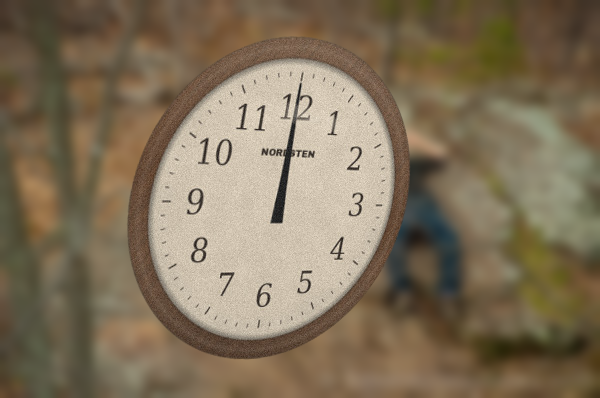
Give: 12:00
